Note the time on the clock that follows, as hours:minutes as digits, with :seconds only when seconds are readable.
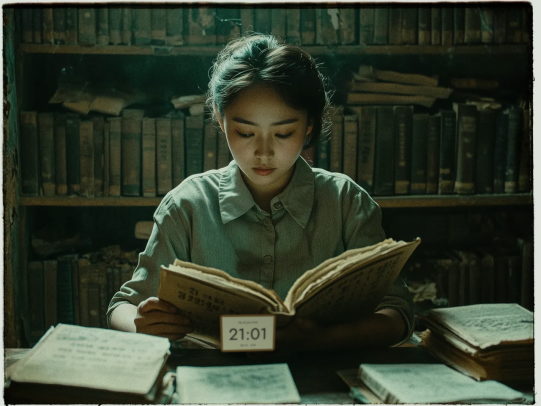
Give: 21:01
